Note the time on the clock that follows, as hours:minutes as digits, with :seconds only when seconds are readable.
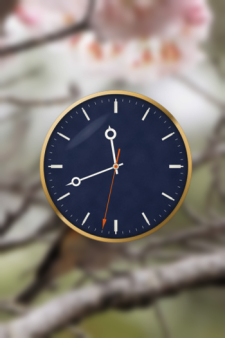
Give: 11:41:32
